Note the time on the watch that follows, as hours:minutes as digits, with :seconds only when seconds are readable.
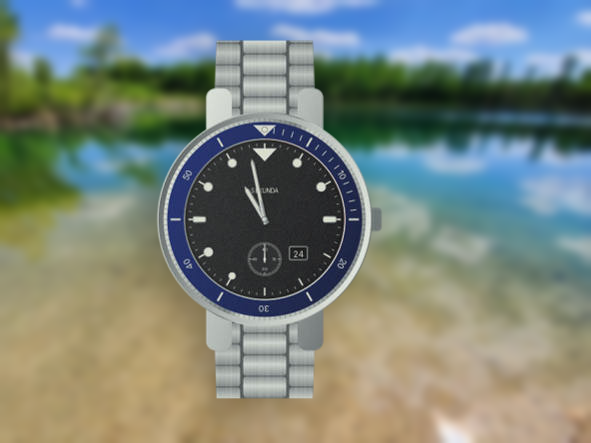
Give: 10:58
